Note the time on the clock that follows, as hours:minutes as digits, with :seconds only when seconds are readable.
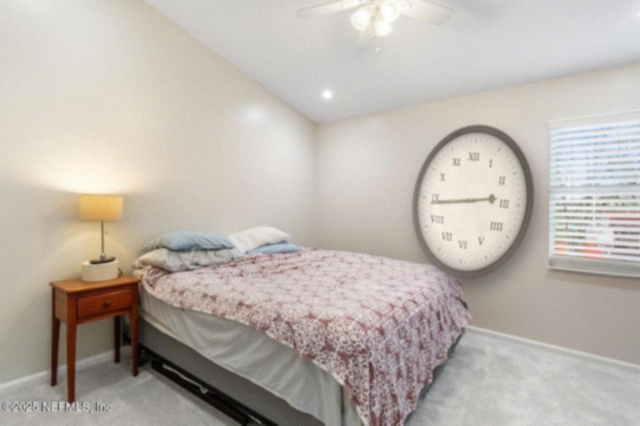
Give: 2:44
